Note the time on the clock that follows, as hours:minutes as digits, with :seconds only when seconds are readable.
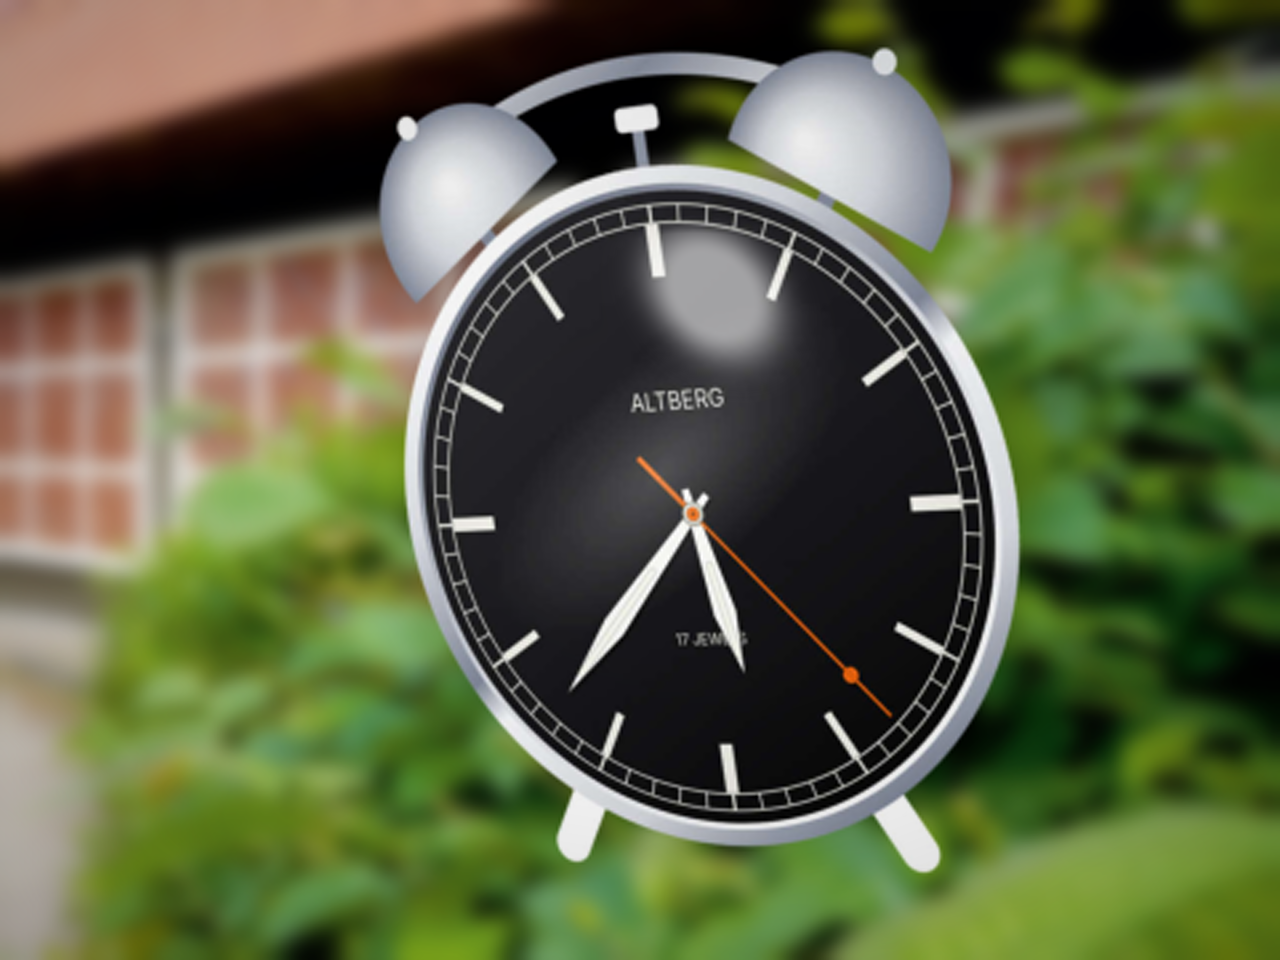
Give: 5:37:23
